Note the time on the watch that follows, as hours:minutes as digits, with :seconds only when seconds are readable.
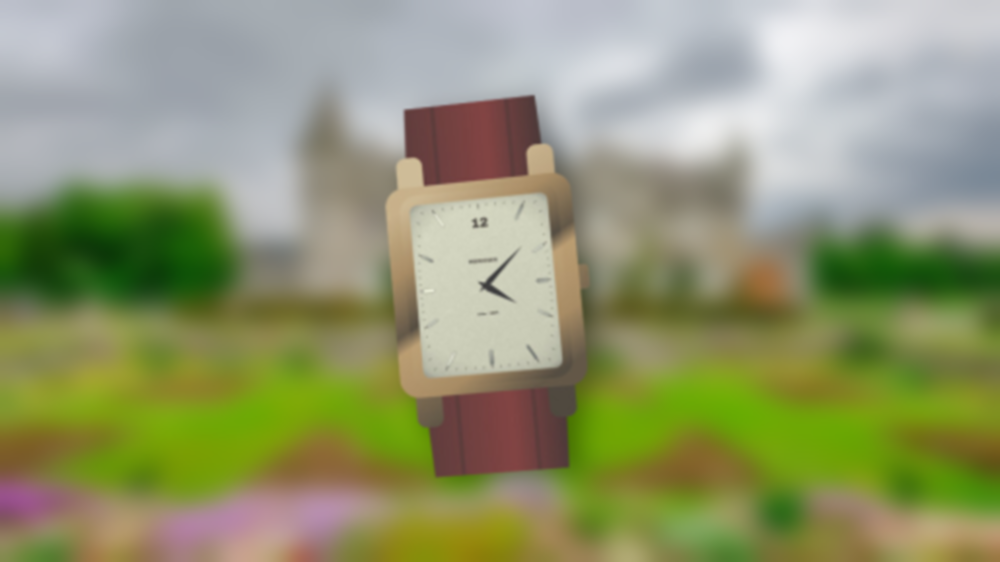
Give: 4:08
